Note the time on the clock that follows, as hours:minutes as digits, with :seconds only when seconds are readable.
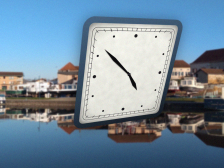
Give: 4:52
